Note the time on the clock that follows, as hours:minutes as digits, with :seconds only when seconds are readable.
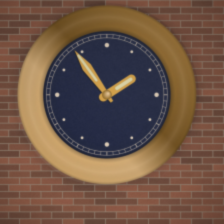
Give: 1:54
